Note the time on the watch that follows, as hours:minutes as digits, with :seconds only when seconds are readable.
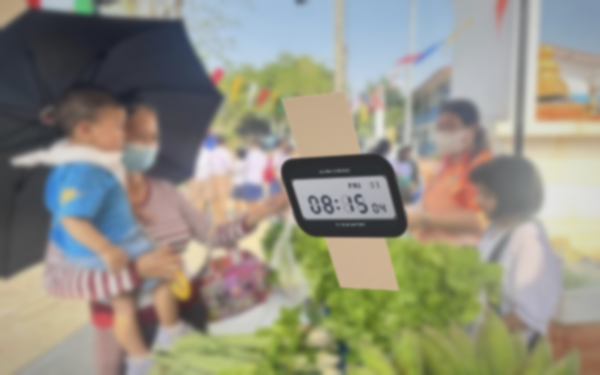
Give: 8:15
